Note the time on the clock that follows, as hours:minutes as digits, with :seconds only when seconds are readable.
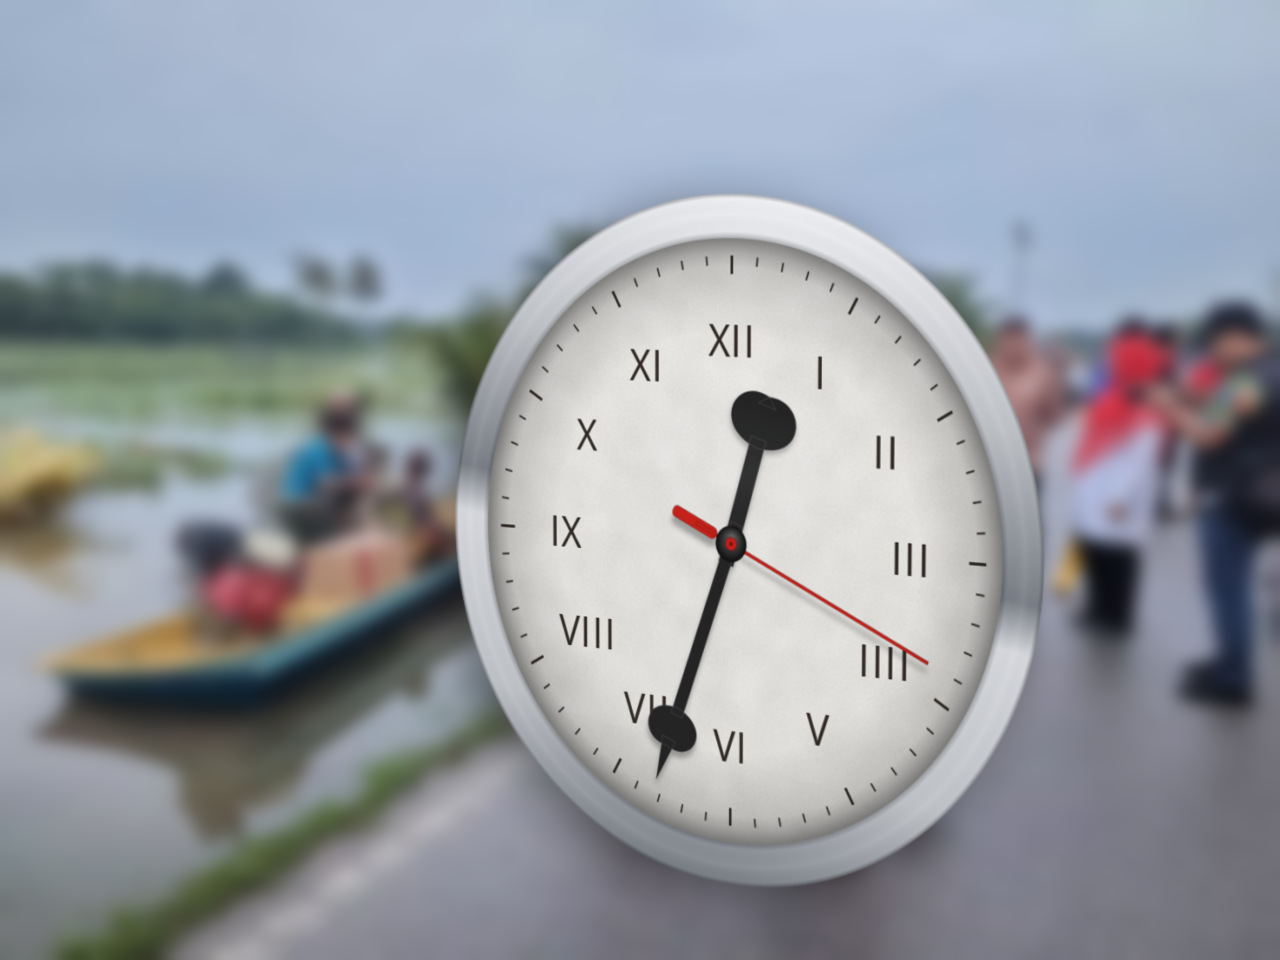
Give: 12:33:19
